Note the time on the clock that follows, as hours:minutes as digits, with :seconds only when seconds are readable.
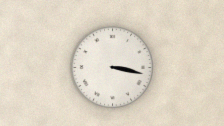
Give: 3:17
